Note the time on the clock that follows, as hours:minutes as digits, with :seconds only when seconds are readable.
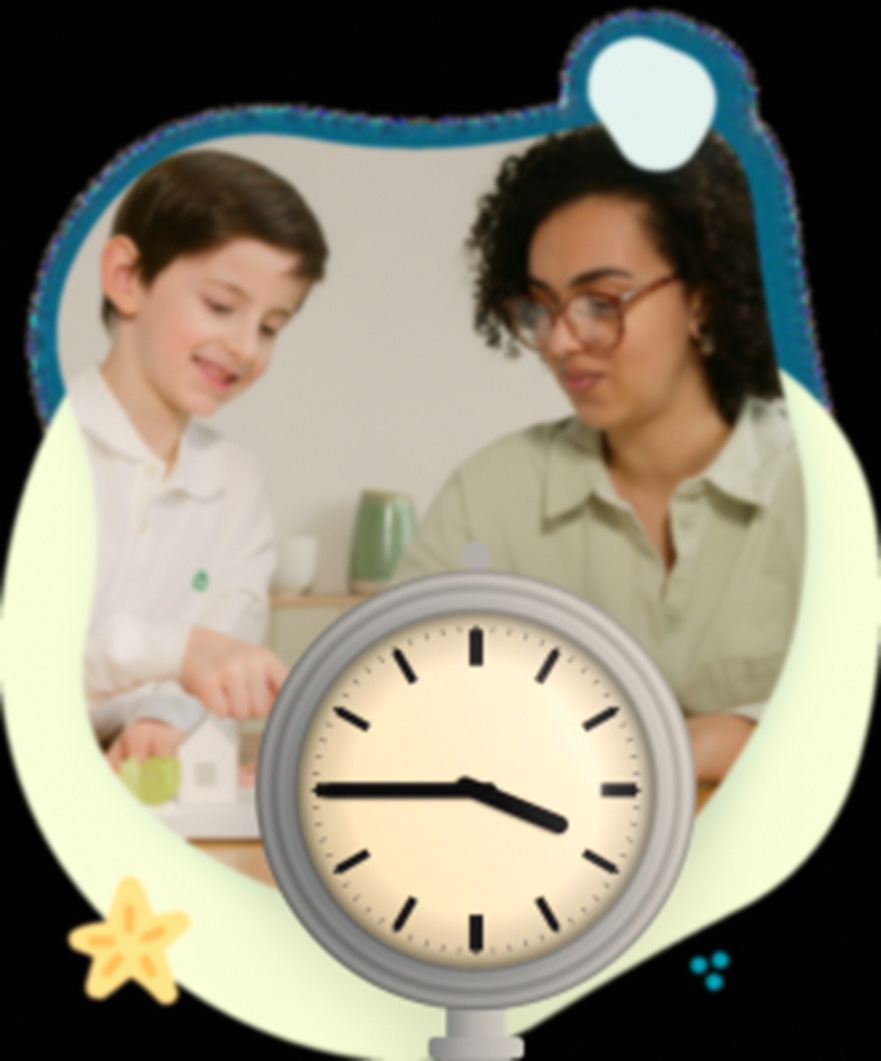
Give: 3:45
